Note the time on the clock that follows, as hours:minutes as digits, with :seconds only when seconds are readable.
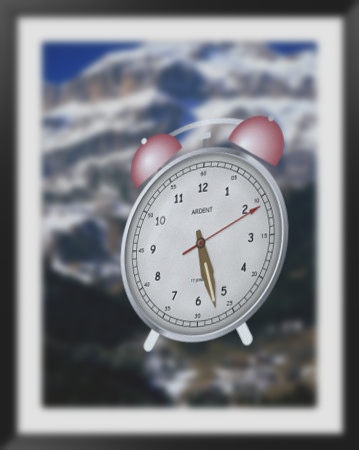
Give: 5:27:11
